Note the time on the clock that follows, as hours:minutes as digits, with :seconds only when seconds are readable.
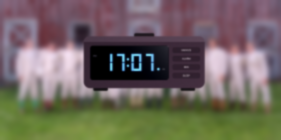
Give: 17:07
